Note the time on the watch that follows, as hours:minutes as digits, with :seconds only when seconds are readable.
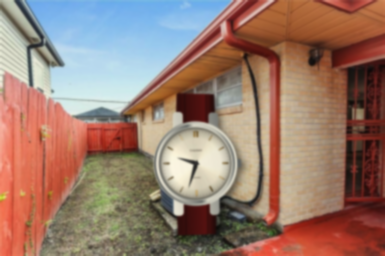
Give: 9:33
